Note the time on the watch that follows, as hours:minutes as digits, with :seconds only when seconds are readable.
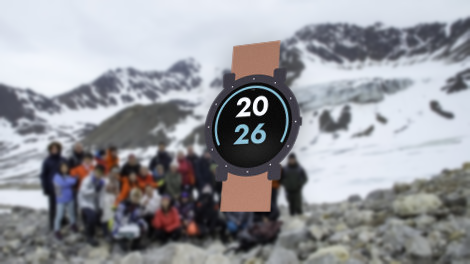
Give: 20:26
